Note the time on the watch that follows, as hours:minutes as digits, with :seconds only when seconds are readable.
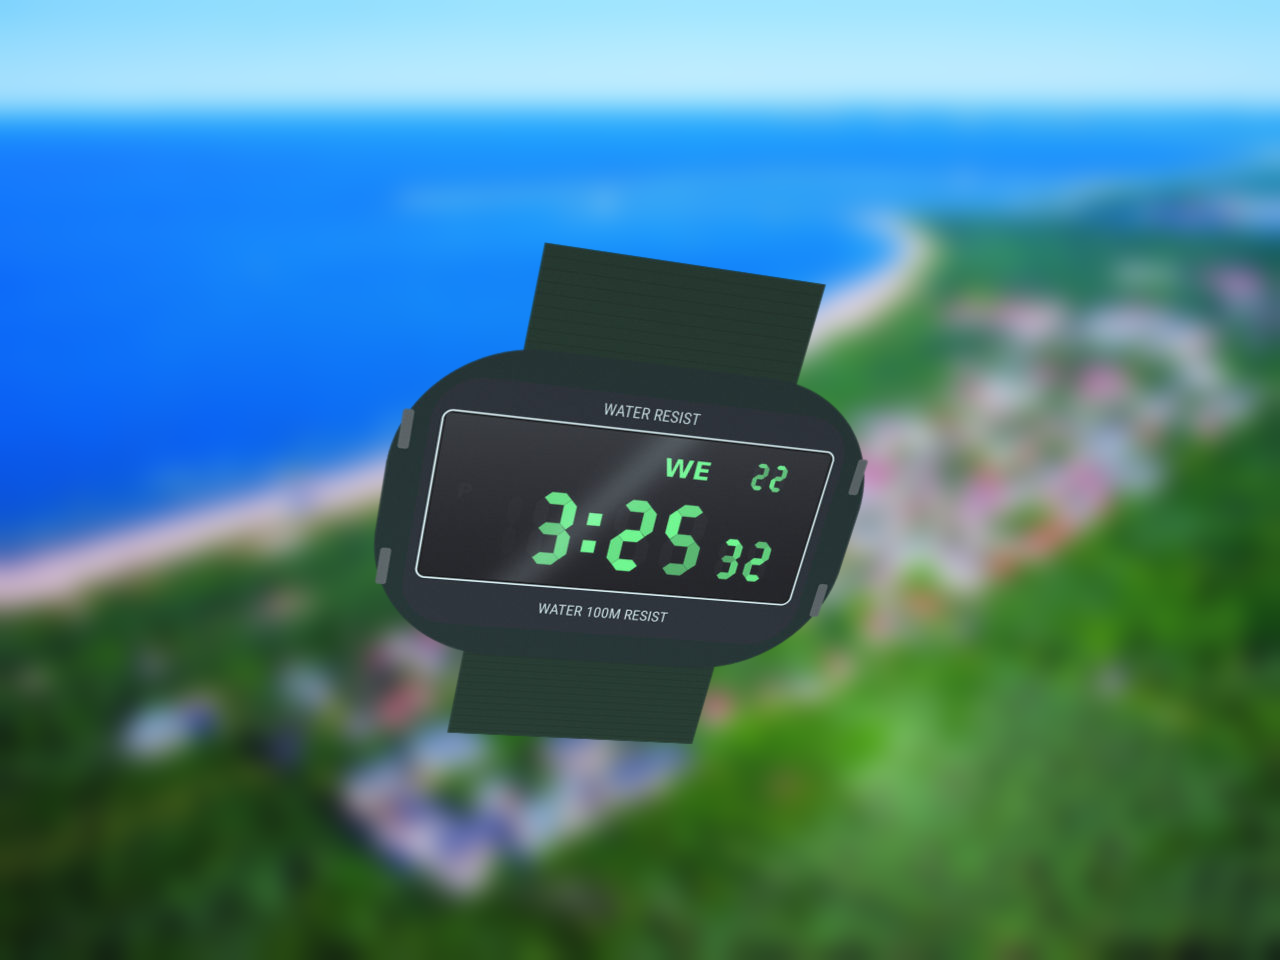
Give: 3:25:32
